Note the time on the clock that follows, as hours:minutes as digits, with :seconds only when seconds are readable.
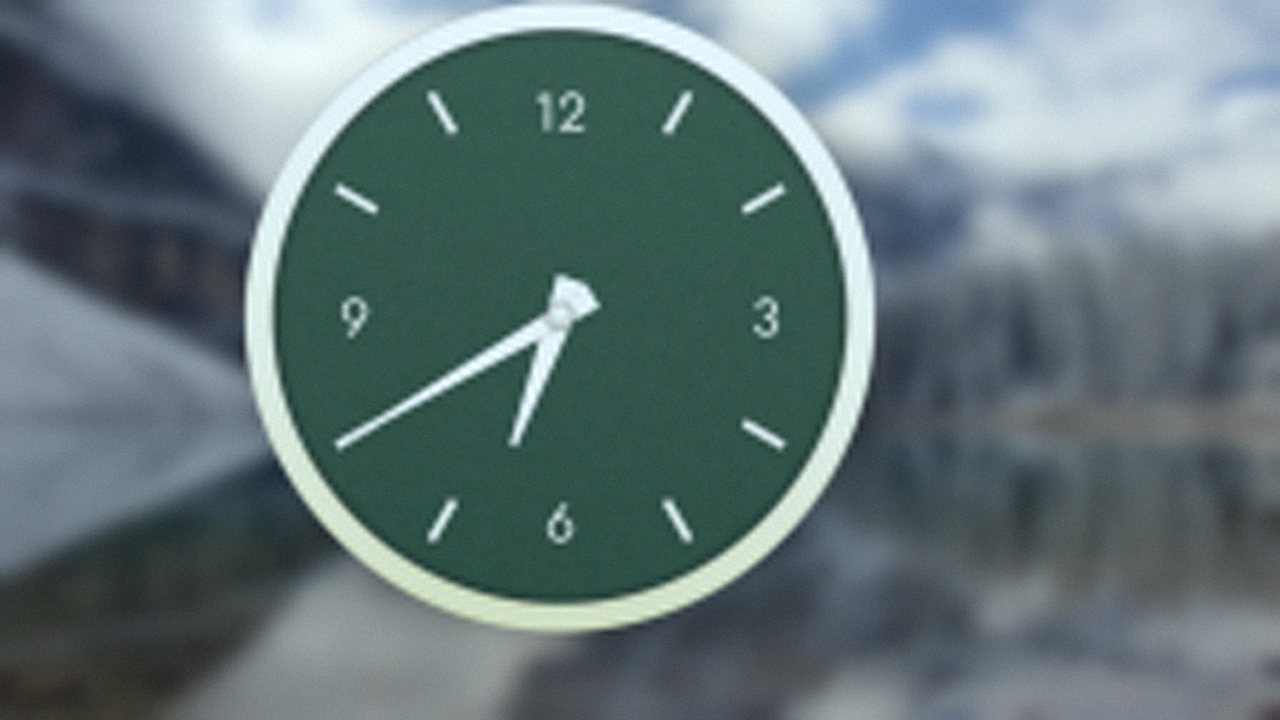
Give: 6:40
